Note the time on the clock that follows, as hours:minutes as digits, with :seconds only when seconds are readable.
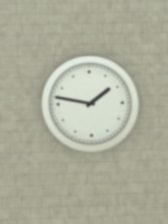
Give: 1:47
